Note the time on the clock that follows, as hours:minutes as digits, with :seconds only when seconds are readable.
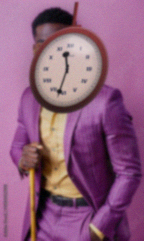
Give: 11:32
